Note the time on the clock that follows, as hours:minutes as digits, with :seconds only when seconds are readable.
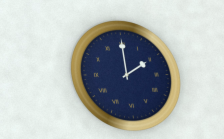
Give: 2:00
